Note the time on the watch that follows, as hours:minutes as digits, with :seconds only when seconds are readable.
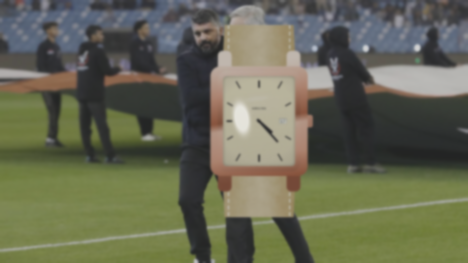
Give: 4:23
